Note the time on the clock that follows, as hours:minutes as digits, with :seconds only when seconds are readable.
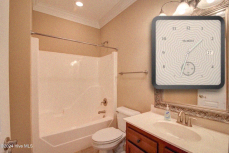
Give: 1:33
